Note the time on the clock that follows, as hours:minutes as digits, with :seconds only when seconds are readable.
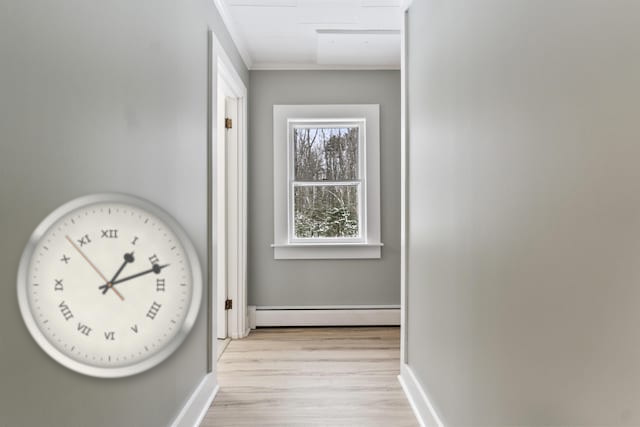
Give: 1:11:53
